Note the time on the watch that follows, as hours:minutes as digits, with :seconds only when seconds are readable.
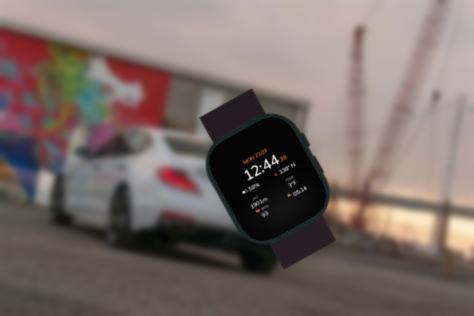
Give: 12:44
